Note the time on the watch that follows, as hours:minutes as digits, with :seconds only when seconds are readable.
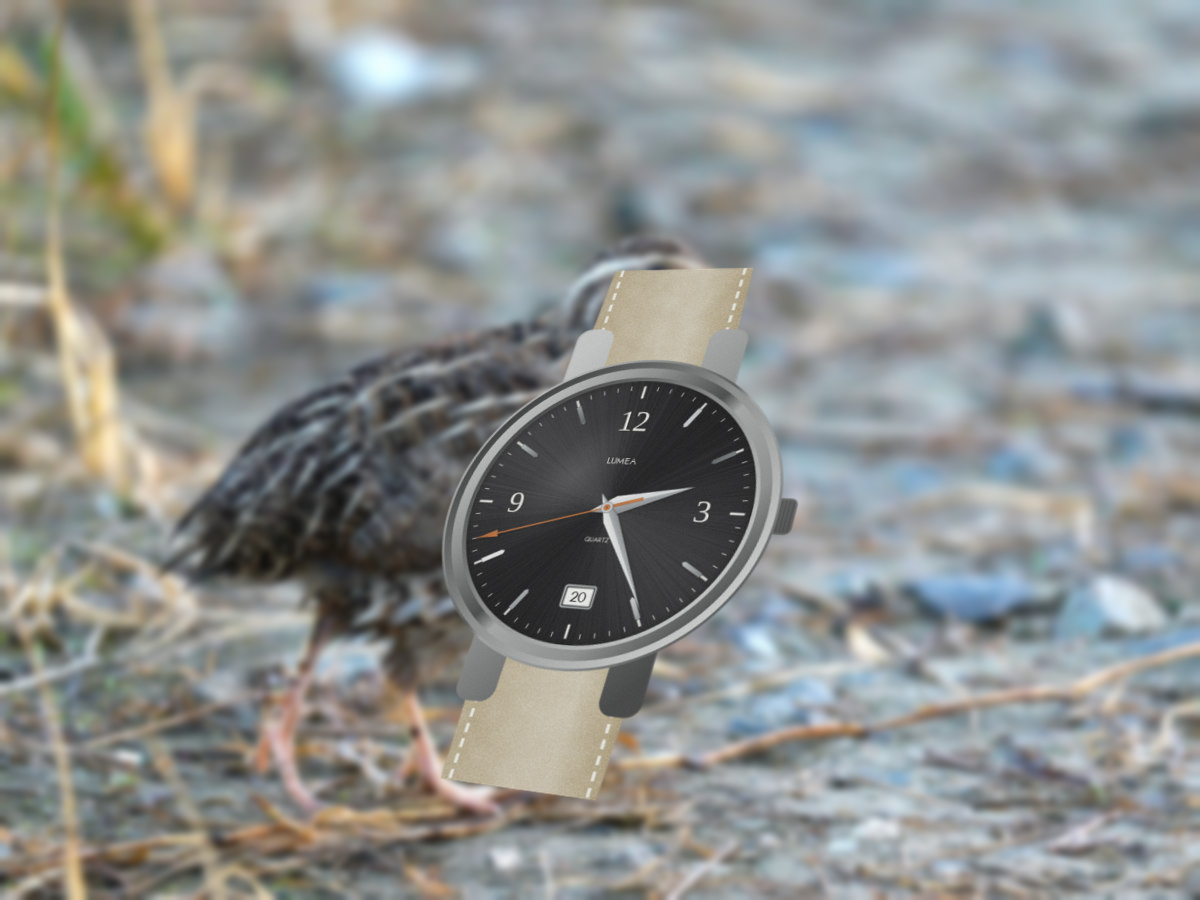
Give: 2:24:42
